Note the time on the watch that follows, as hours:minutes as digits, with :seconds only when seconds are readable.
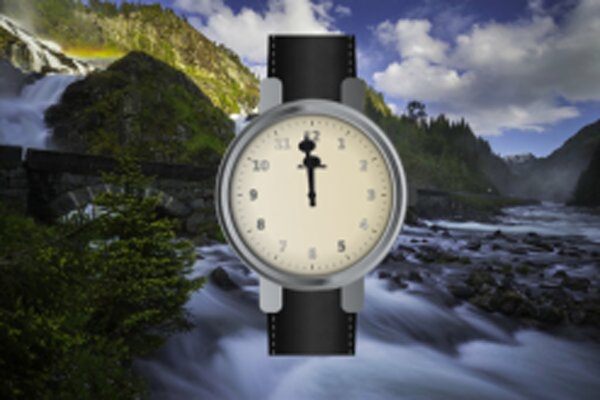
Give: 11:59
